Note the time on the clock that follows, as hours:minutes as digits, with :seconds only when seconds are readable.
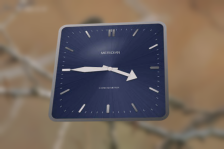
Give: 3:45
